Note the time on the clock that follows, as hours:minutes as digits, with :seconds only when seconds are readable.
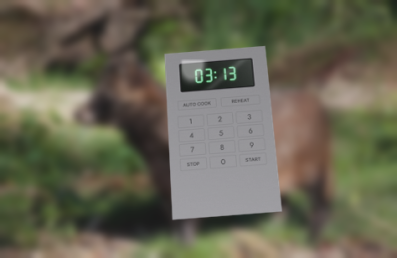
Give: 3:13
